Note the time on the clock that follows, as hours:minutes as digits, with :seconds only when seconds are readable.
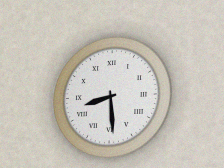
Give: 8:29
